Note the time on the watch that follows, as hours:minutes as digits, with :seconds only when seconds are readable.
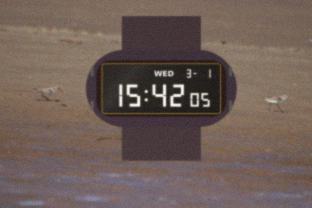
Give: 15:42:05
